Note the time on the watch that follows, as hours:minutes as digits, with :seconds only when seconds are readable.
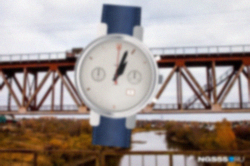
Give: 1:03
